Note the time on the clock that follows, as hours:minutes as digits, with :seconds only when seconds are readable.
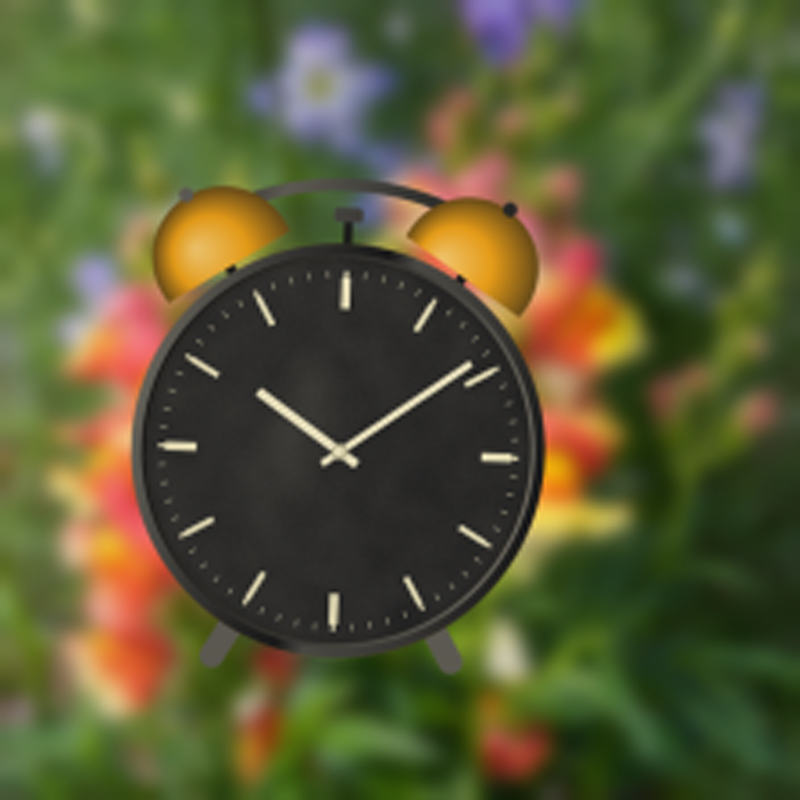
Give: 10:09
